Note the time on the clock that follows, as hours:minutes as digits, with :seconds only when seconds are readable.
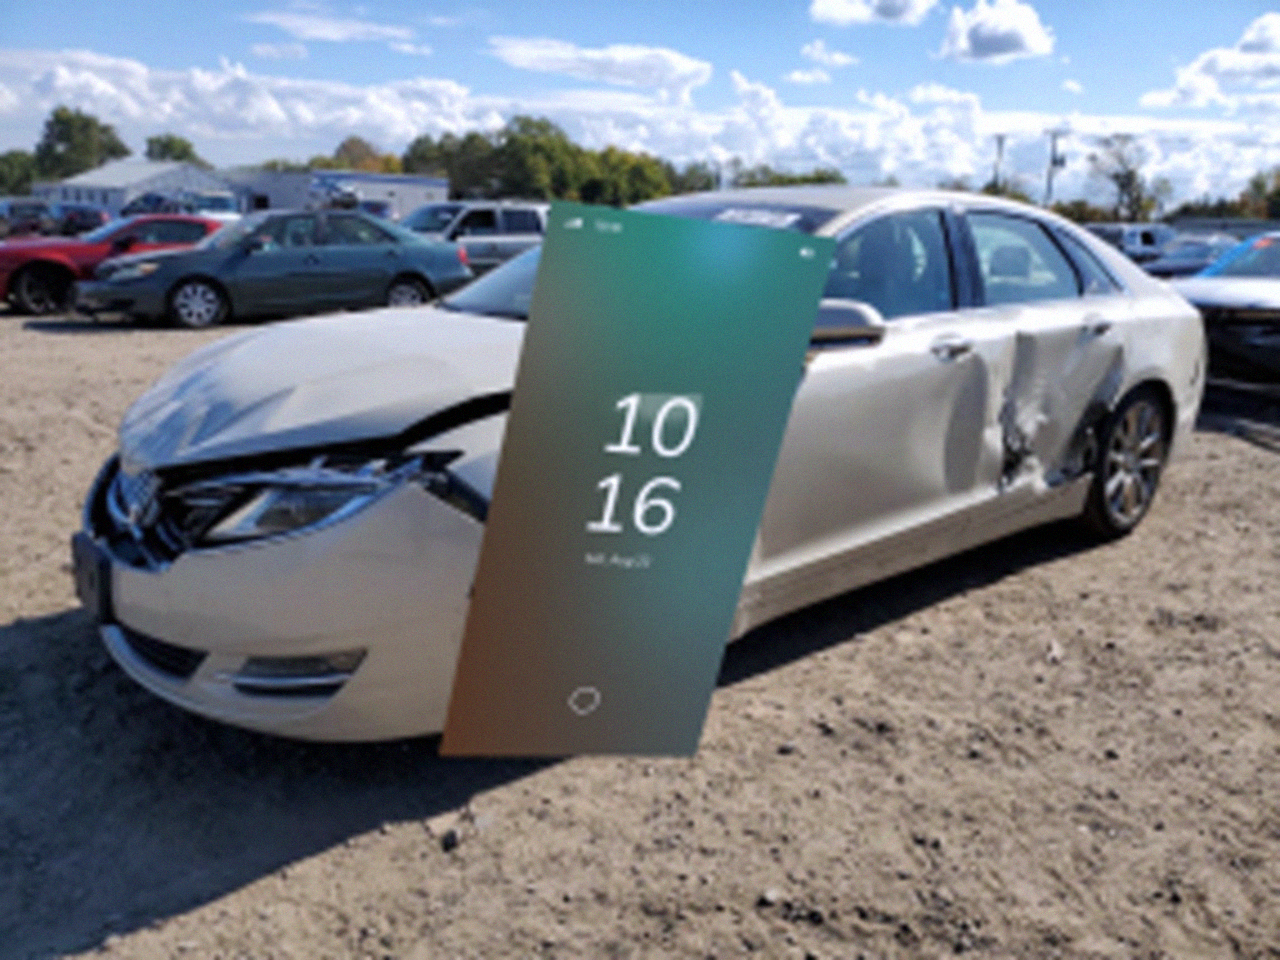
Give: 10:16
